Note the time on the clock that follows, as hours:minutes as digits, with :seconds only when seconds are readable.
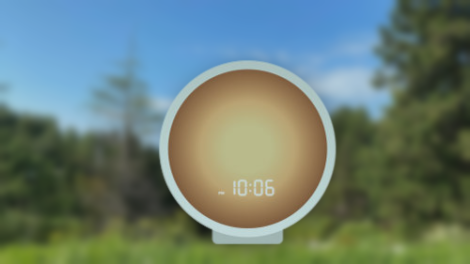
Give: 10:06
